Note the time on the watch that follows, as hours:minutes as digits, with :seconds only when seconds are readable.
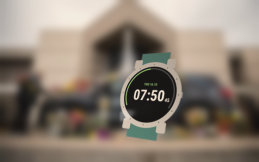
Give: 7:50
